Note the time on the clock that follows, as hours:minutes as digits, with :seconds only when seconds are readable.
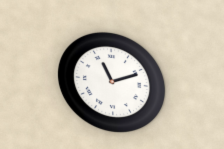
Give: 11:11
